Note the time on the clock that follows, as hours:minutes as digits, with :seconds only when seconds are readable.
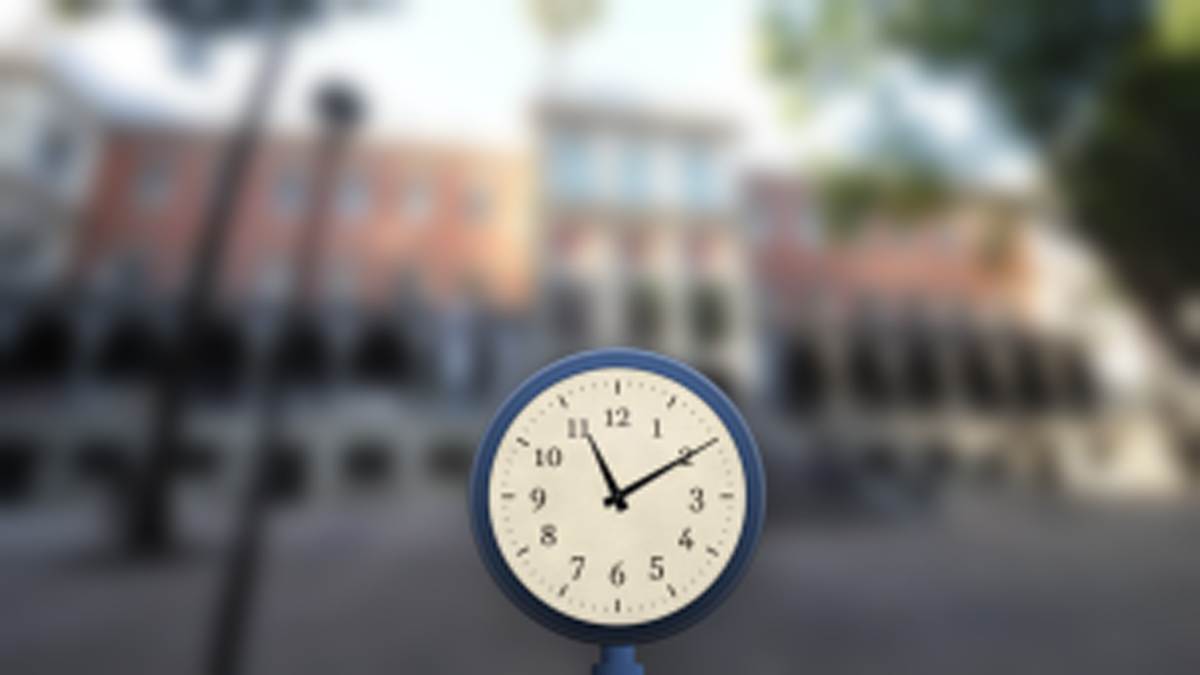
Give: 11:10
